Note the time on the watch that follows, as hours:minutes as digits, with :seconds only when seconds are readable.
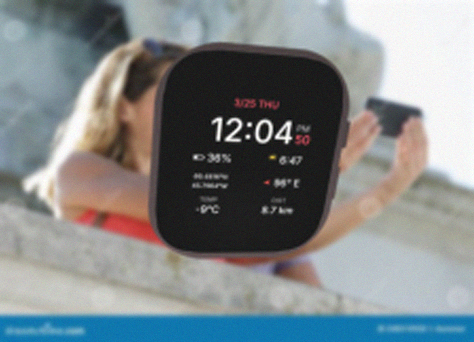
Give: 12:04
